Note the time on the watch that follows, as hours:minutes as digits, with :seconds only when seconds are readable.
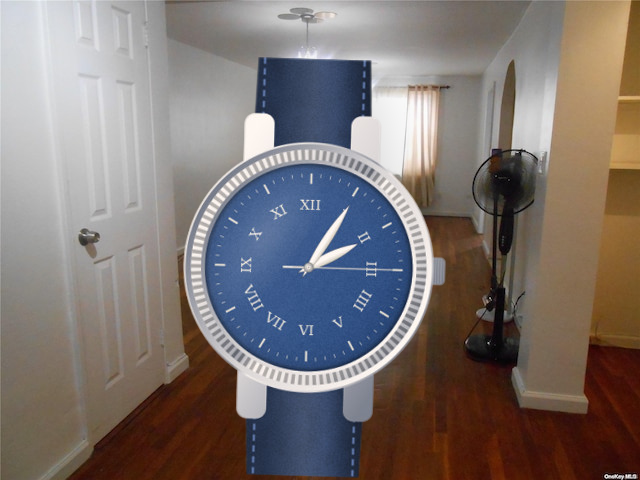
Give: 2:05:15
